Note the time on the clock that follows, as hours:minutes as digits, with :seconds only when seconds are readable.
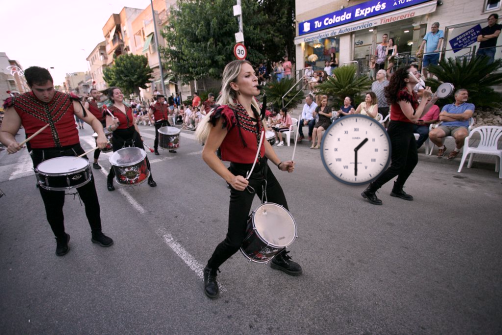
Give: 1:30
